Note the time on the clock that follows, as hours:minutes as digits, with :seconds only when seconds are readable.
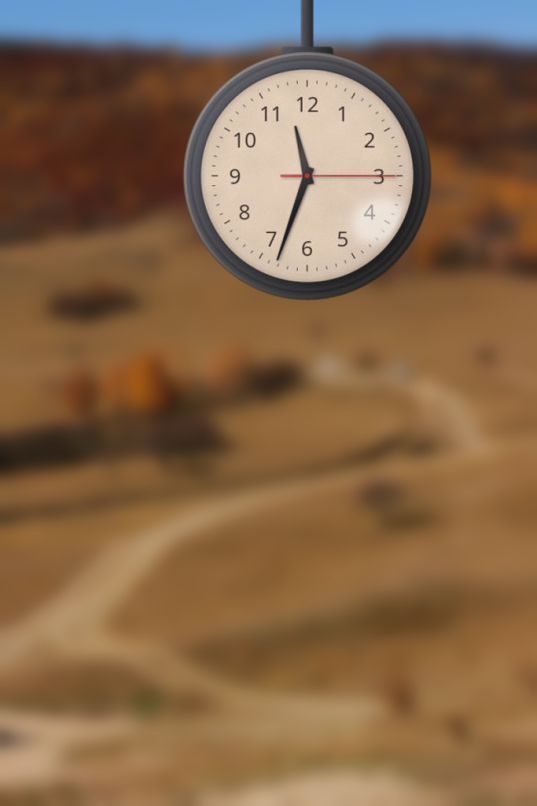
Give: 11:33:15
